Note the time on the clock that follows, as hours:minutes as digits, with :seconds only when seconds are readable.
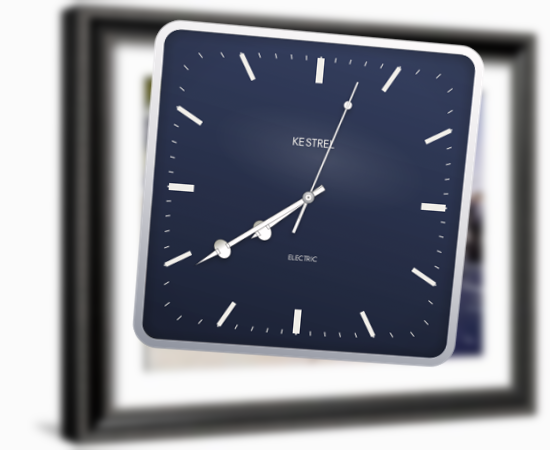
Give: 7:39:03
